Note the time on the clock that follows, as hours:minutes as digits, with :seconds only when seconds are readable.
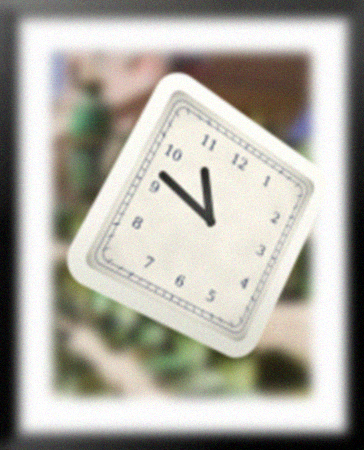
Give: 10:47
